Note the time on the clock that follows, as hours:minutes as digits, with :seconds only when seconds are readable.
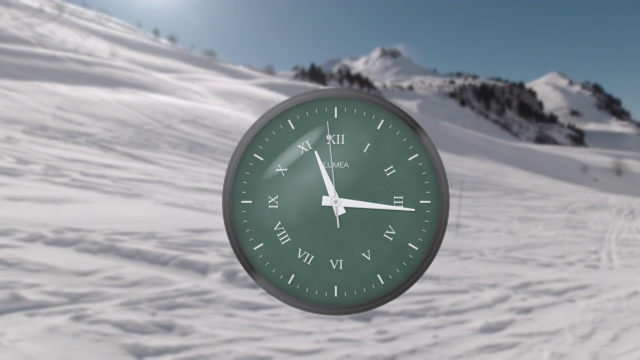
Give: 11:15:59
